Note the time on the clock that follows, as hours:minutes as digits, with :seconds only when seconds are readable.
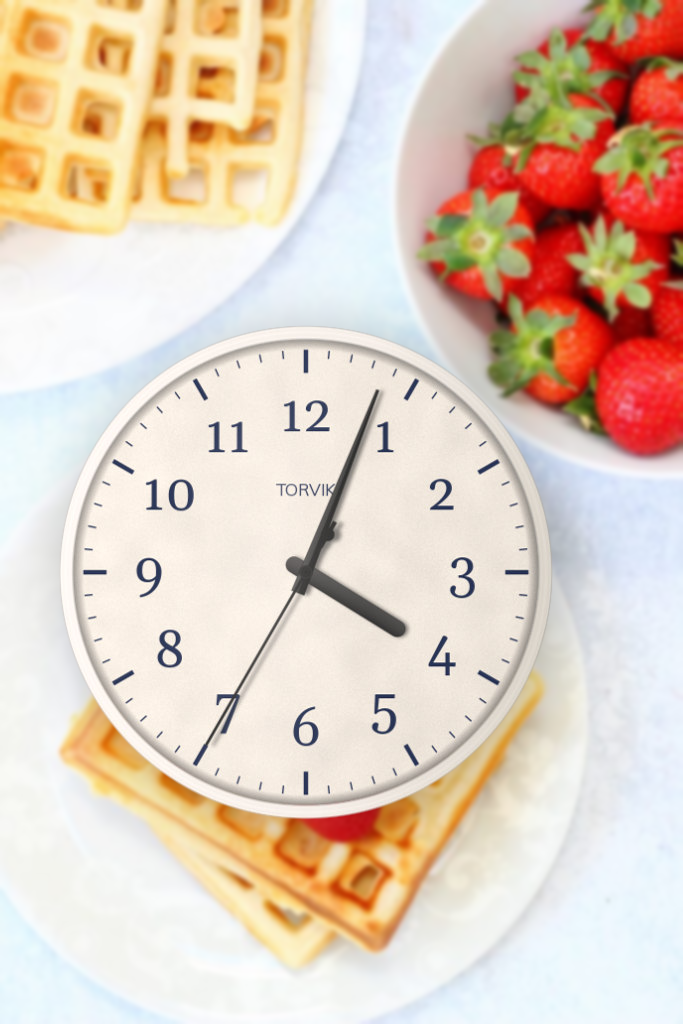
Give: 4:03:35
